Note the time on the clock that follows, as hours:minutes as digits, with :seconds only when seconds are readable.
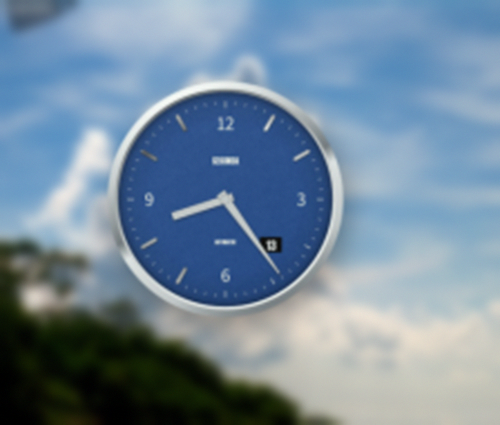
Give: 8:24
